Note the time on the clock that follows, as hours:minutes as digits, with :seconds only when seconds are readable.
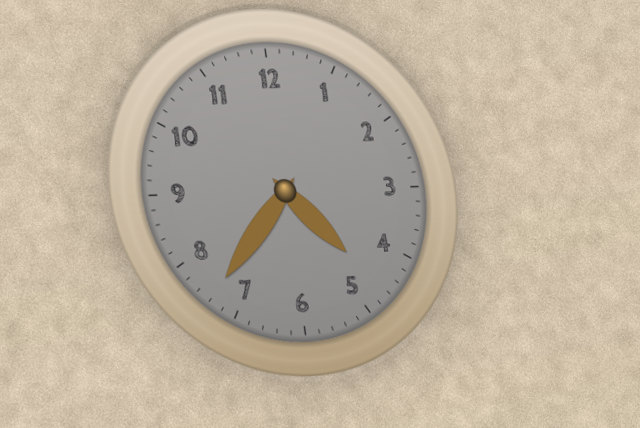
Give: 4:37
